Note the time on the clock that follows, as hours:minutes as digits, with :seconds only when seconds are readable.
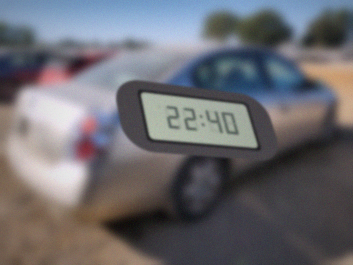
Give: 22:40
